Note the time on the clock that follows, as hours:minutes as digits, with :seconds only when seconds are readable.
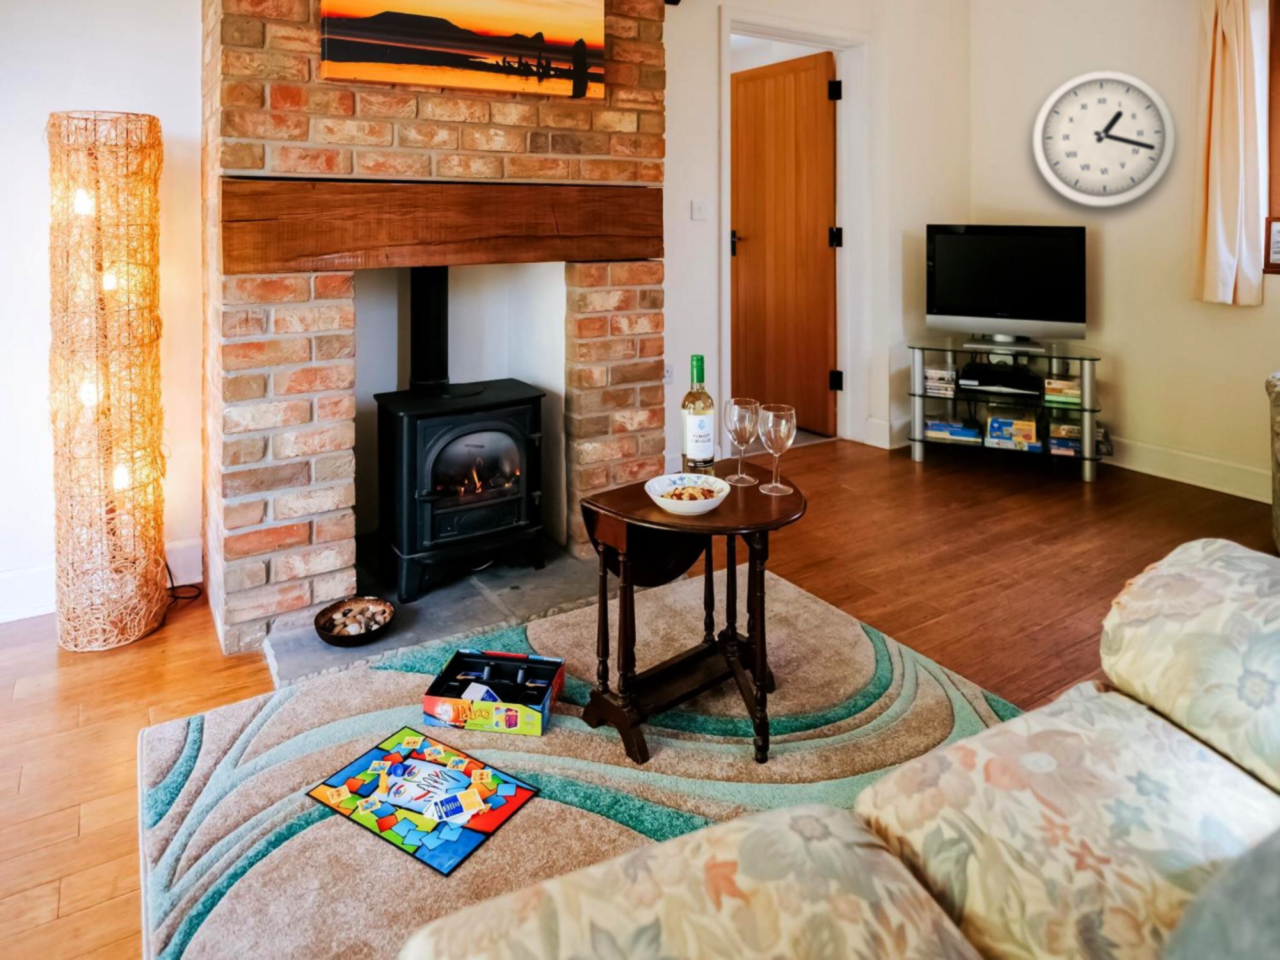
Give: 1:18
